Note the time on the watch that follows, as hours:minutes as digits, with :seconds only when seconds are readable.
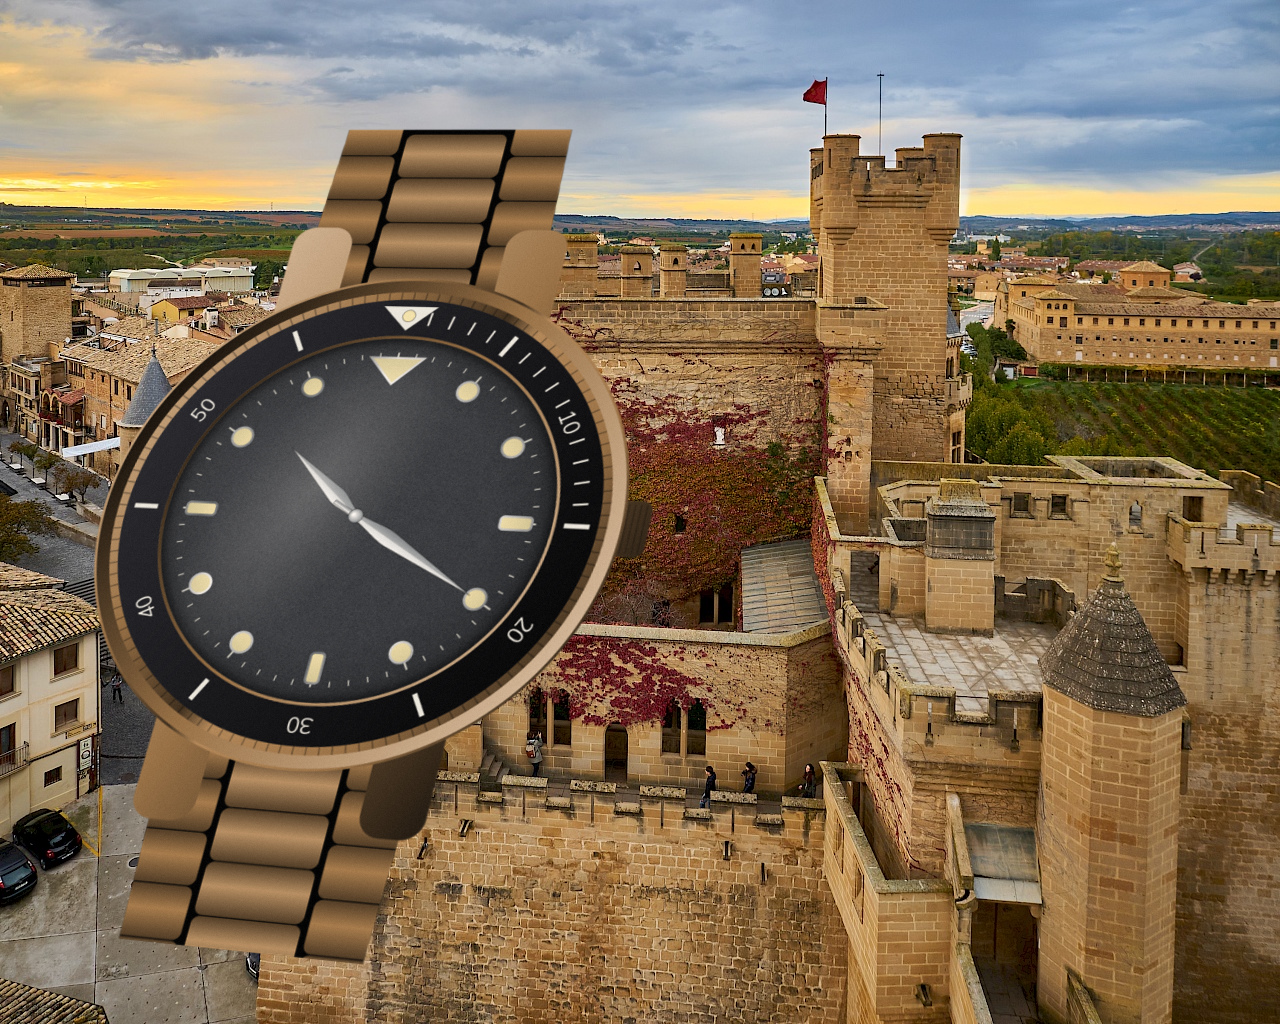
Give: 10:20
